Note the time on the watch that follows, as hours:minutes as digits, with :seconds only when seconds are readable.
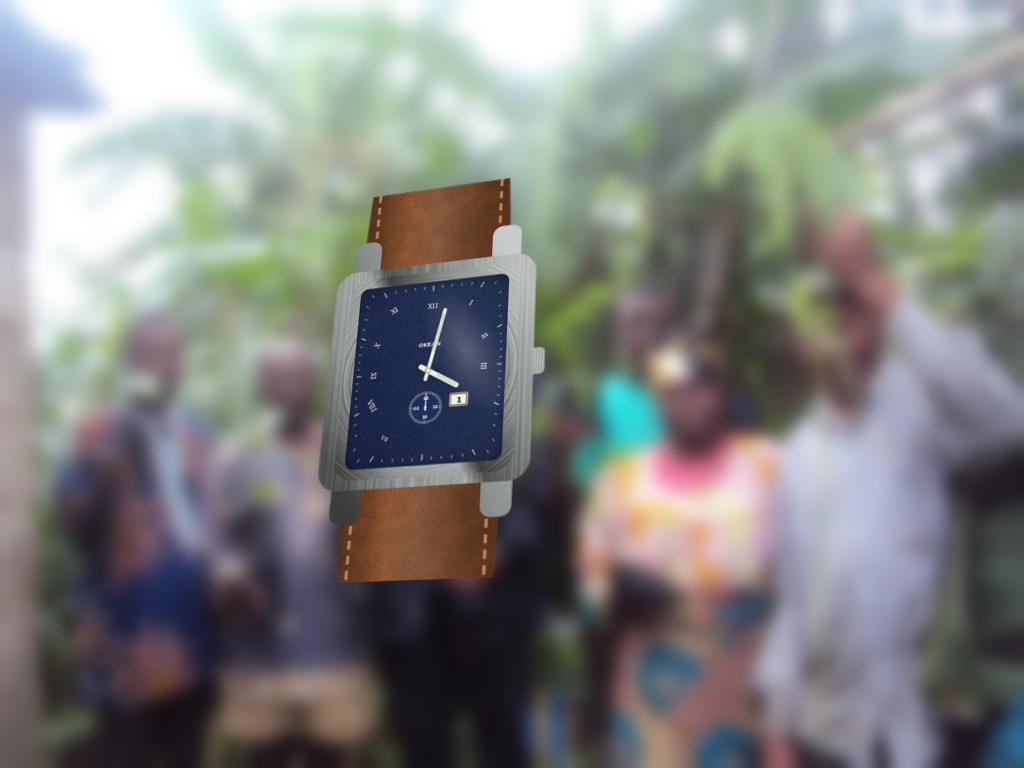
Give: 4:02
